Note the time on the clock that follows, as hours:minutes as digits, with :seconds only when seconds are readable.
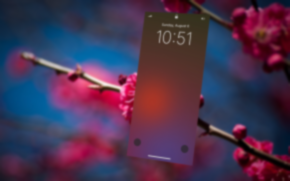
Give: 10:51
